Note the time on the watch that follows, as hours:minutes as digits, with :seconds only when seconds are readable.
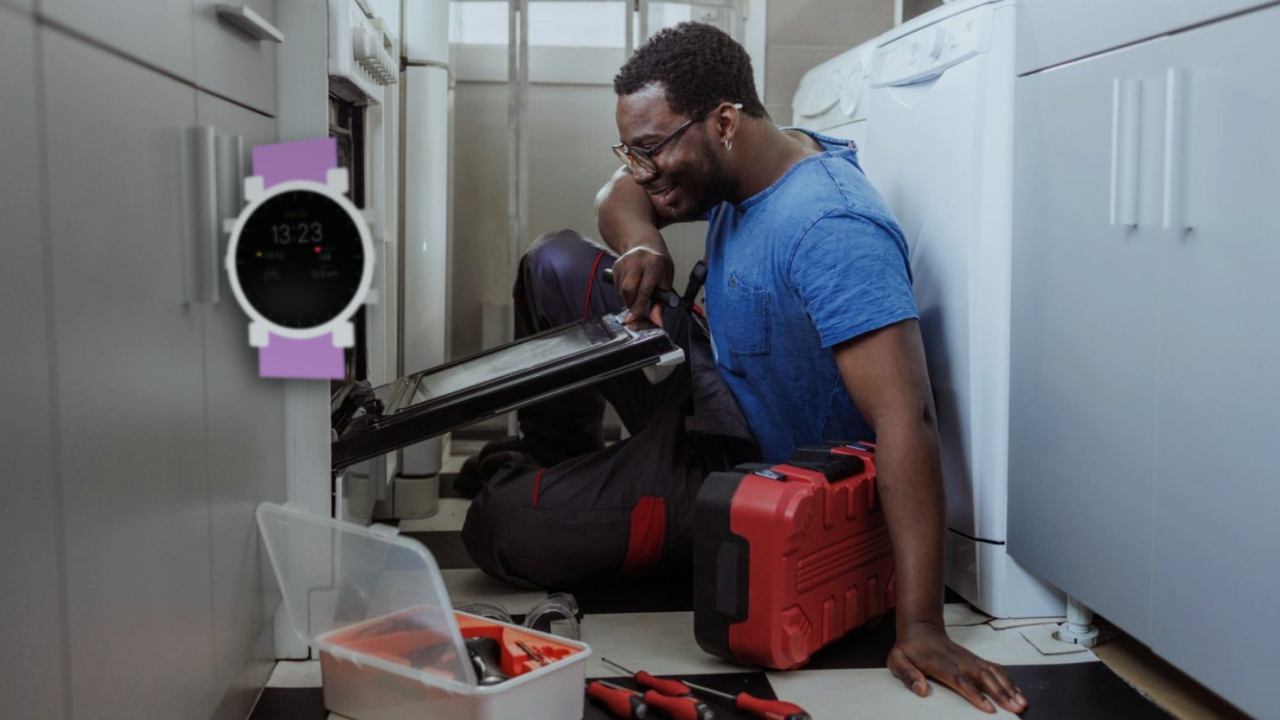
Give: 13:23
